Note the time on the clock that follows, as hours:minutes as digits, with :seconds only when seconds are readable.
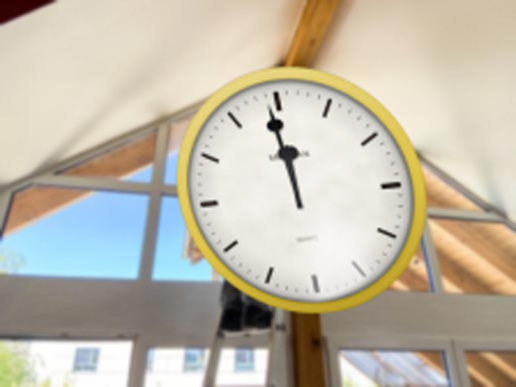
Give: 11:59
